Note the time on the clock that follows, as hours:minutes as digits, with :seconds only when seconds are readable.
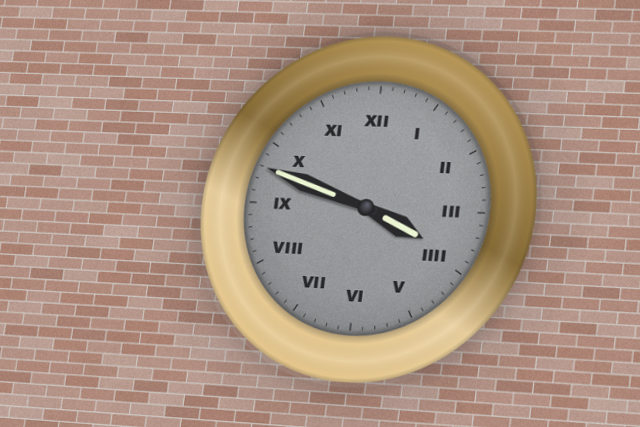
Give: 3:48
